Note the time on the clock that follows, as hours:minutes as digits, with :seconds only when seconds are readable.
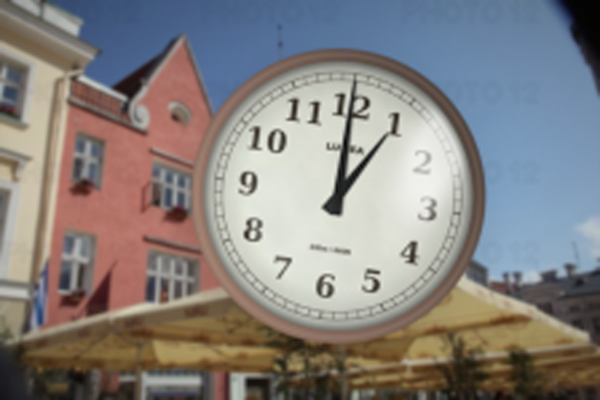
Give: 1:00
